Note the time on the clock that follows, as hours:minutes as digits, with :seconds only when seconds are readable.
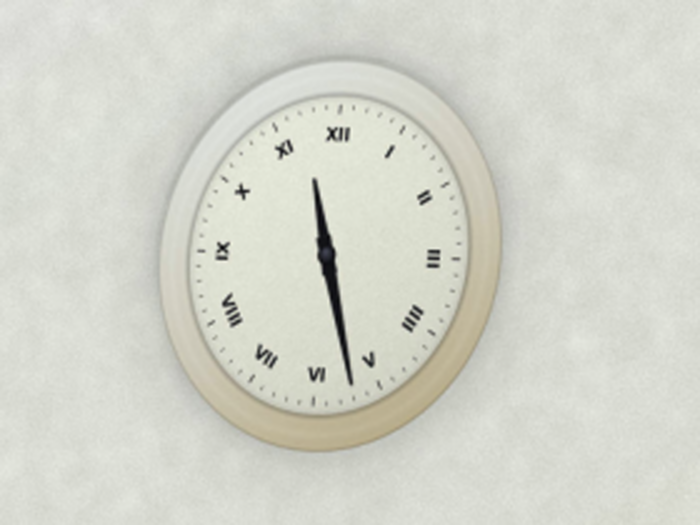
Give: 11:27
